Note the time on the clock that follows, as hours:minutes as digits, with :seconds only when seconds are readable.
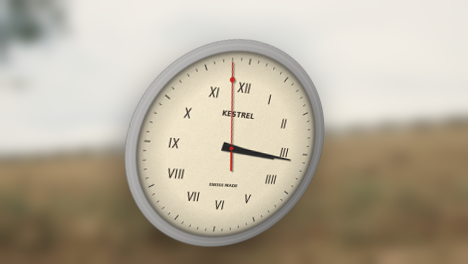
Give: 3:15:58
